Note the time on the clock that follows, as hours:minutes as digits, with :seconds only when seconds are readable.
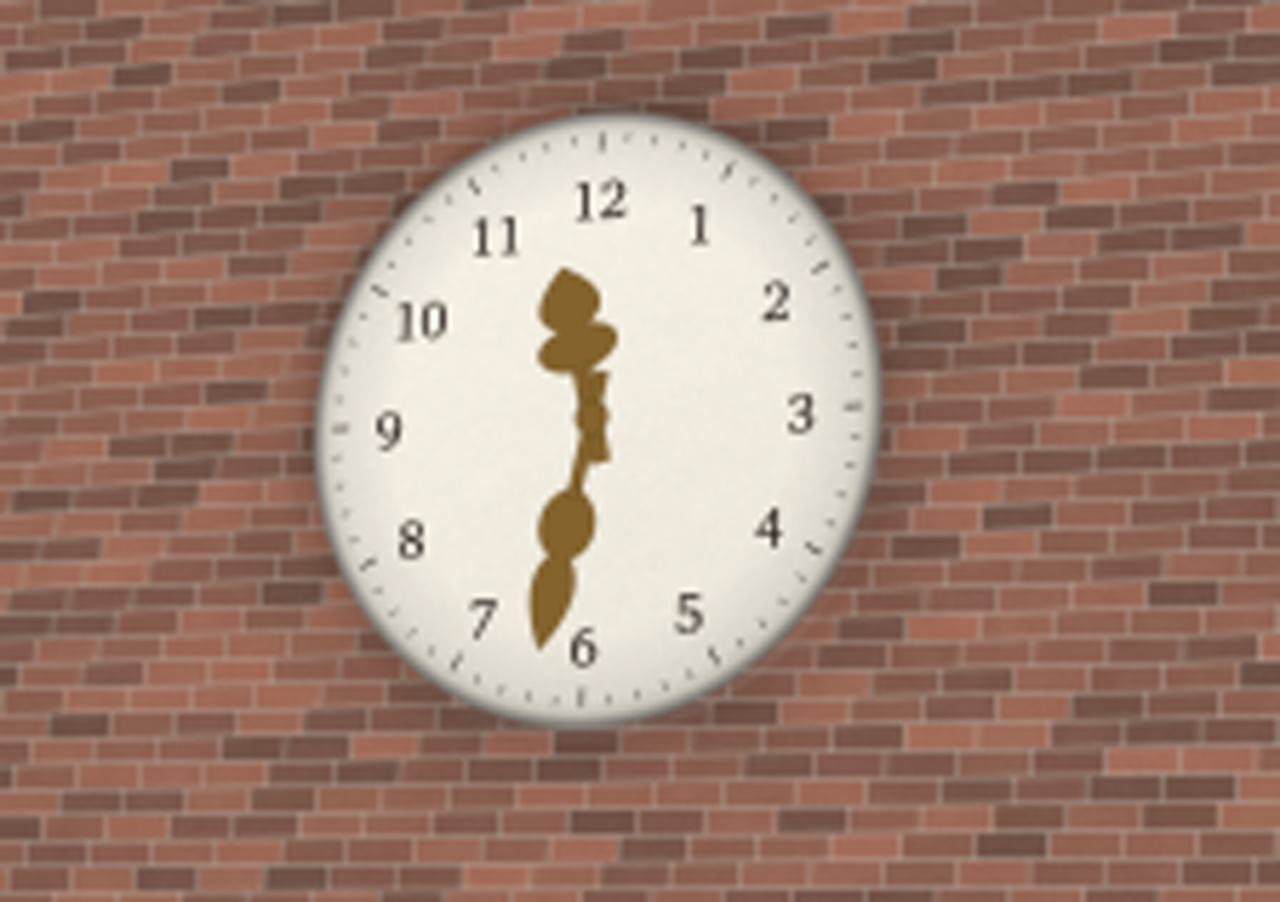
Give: 11:32
